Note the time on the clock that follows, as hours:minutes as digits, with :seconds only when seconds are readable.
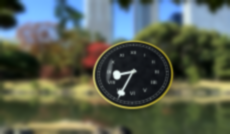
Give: 8:34
